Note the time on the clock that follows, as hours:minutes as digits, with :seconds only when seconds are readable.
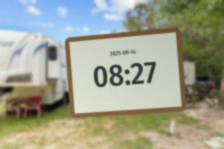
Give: 8:27
